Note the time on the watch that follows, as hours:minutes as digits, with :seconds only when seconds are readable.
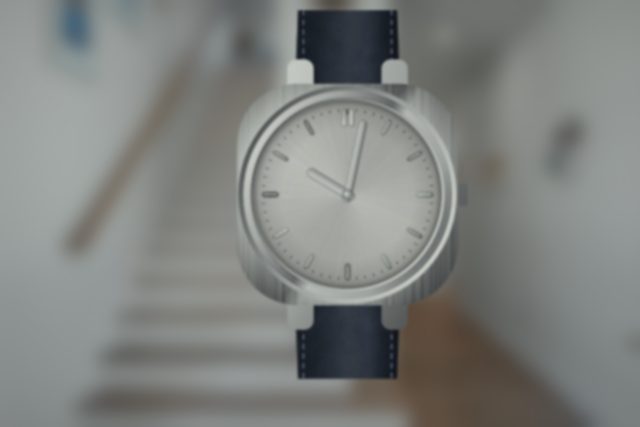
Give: 10:02
